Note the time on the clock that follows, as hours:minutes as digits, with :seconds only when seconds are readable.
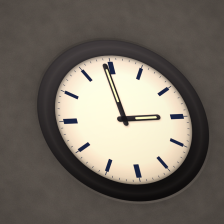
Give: 2:59
